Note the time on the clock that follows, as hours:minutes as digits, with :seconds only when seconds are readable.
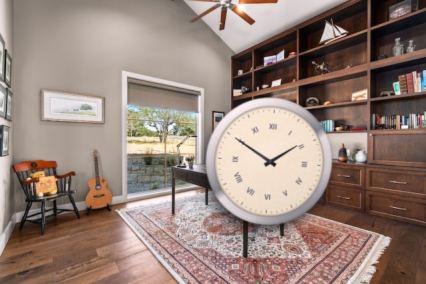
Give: 1:50
